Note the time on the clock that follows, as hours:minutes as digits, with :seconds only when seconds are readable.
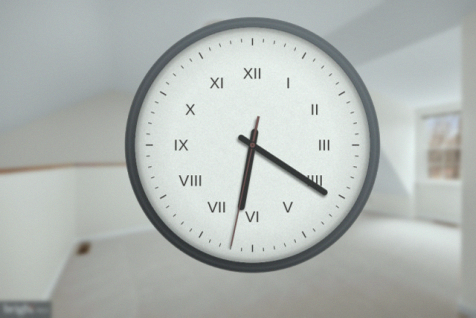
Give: 6:20:32
